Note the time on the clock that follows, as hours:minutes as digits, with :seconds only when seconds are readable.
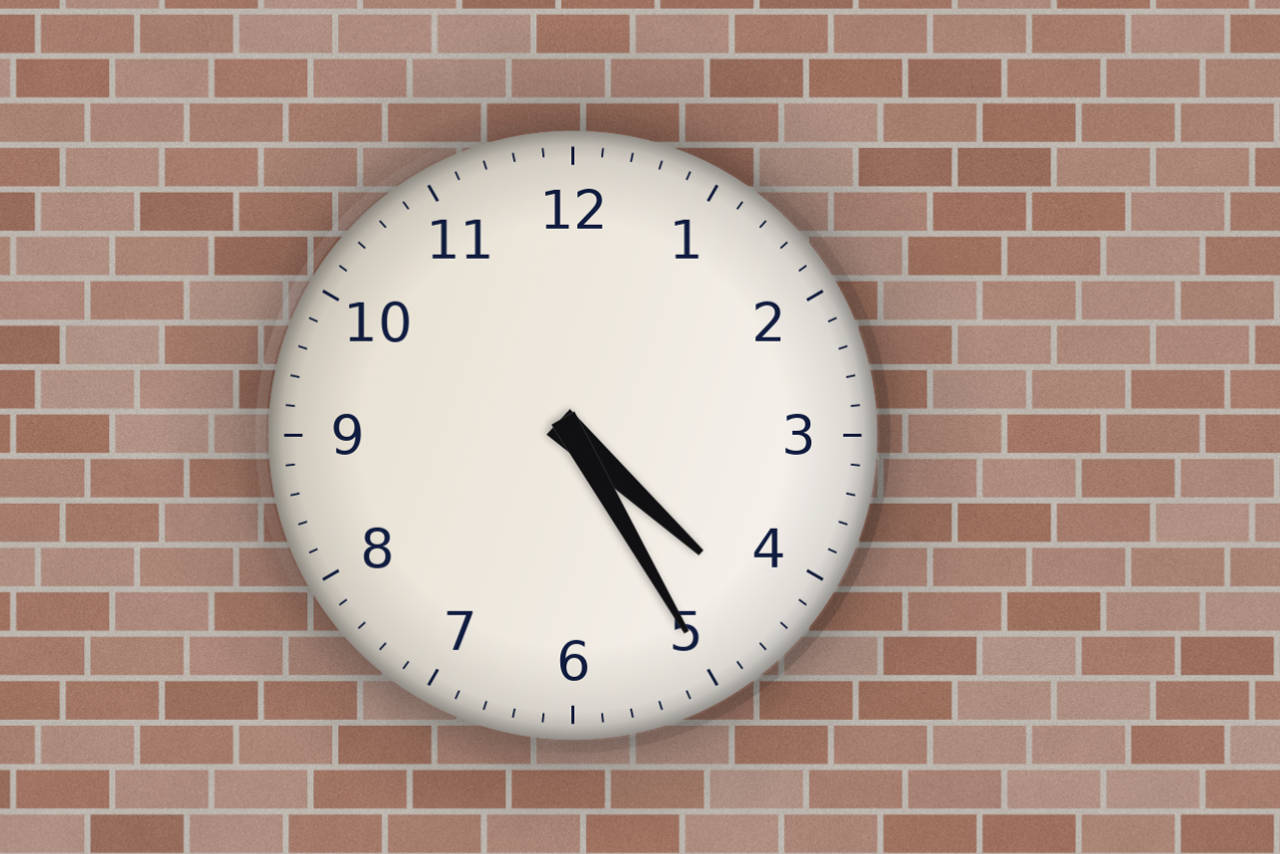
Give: 4:25
